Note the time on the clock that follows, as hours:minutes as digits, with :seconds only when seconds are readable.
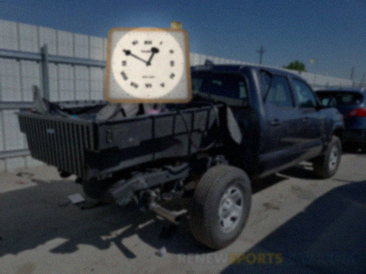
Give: 12:50
